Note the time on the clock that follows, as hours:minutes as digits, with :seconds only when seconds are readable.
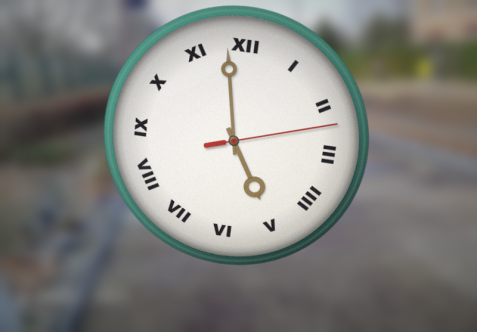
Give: 4:58:12
